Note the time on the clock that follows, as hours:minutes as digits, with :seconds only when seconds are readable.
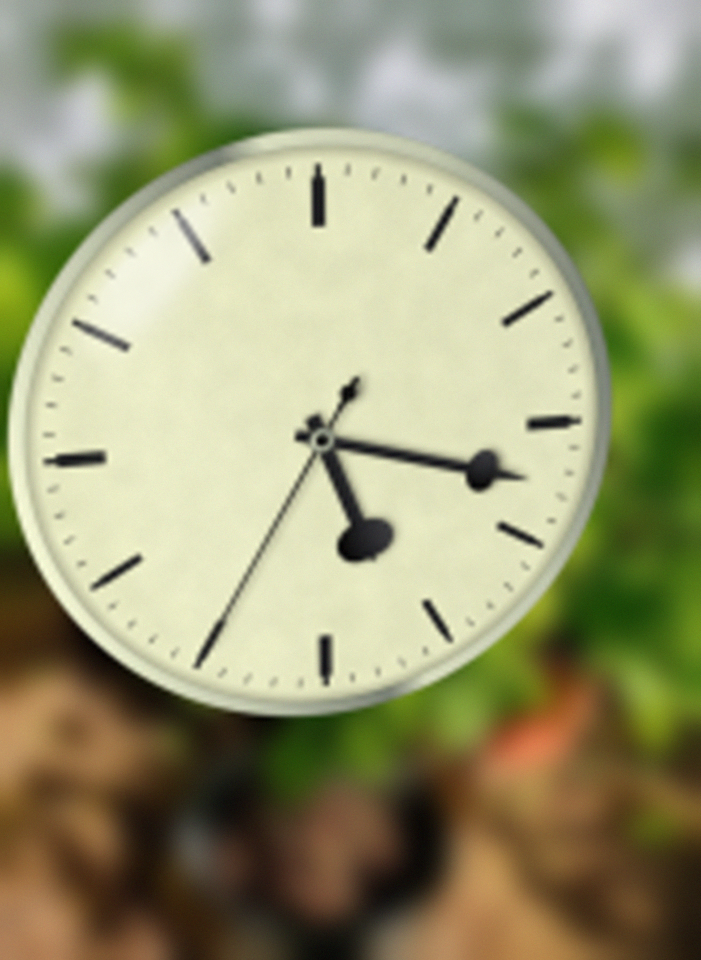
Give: 5:17:35
